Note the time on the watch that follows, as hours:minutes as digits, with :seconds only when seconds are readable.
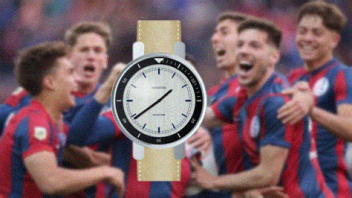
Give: 1:39
